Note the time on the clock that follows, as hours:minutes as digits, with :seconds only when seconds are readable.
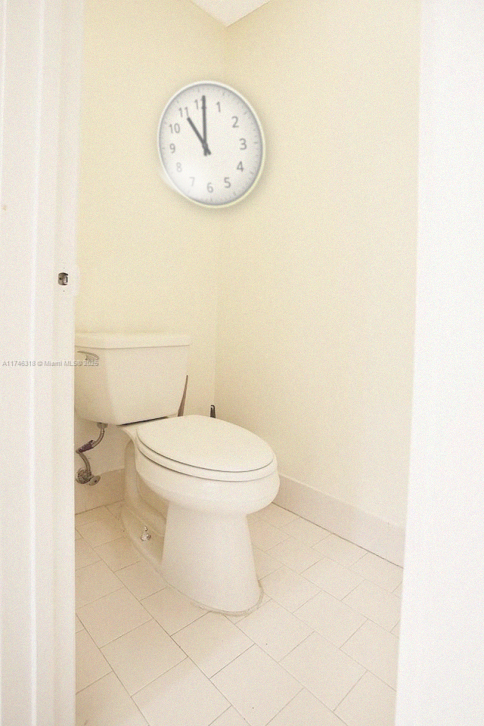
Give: 11:01
